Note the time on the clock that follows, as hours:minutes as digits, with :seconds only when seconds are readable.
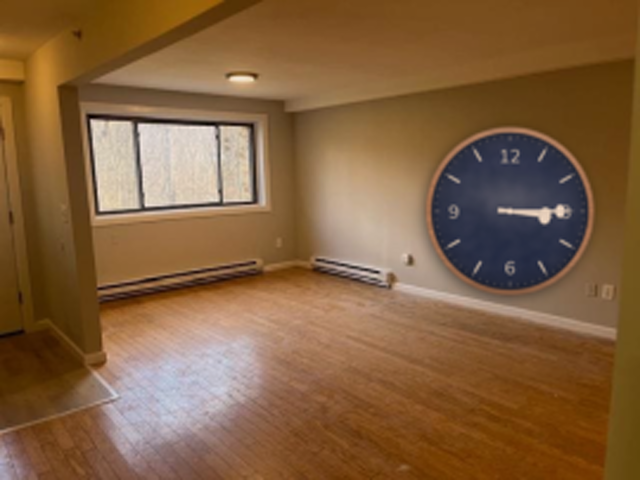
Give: 3:15
